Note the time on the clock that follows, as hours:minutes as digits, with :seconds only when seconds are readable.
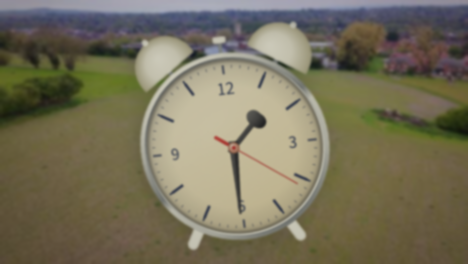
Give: 1:30:21
